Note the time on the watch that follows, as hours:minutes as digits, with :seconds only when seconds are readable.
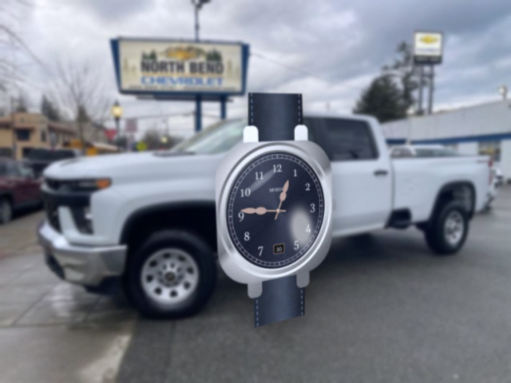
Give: 12:46
